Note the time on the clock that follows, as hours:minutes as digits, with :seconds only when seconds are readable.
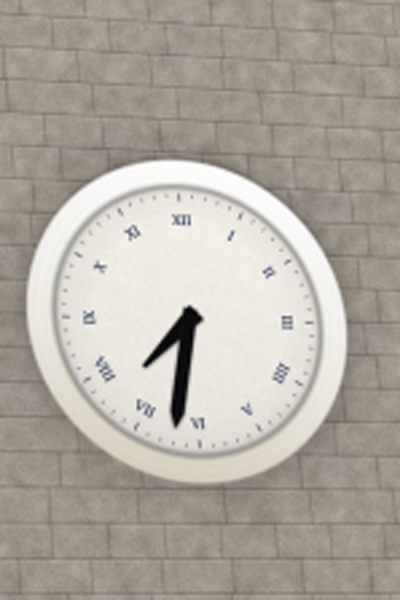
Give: 7:32
